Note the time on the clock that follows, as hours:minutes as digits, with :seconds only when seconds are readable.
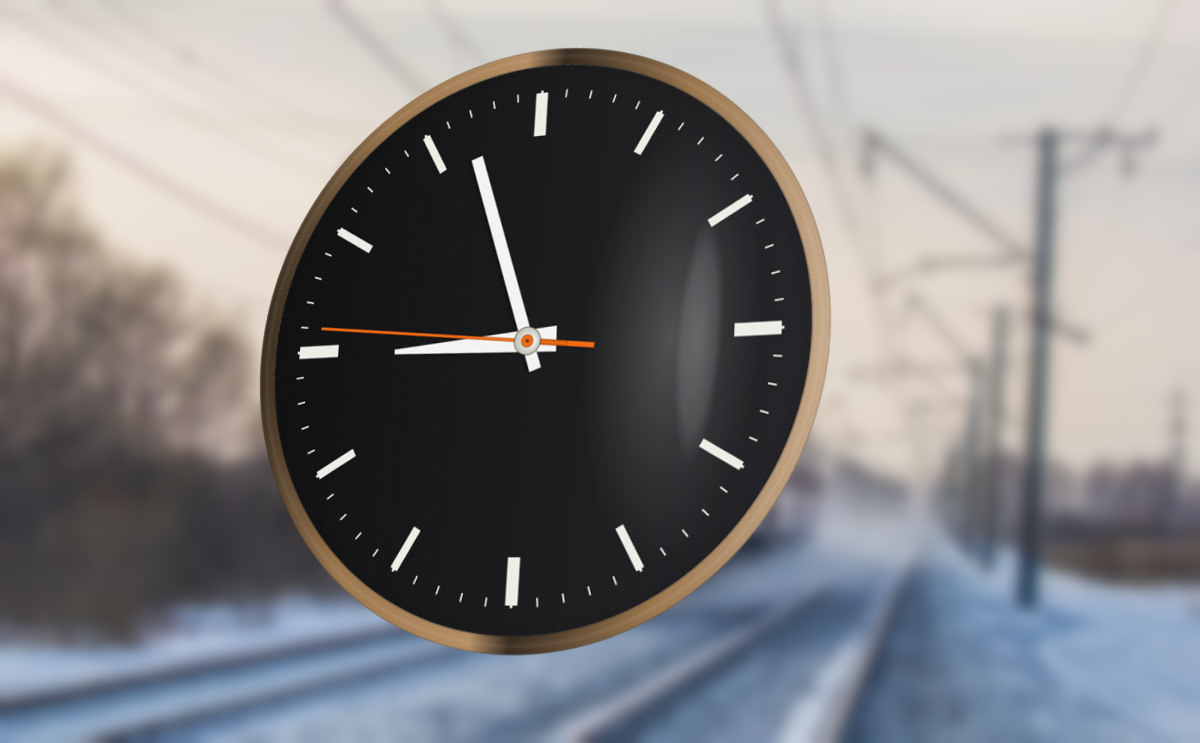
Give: 8:56:46
